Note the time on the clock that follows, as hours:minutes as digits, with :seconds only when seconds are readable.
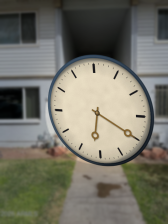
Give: 6:20
